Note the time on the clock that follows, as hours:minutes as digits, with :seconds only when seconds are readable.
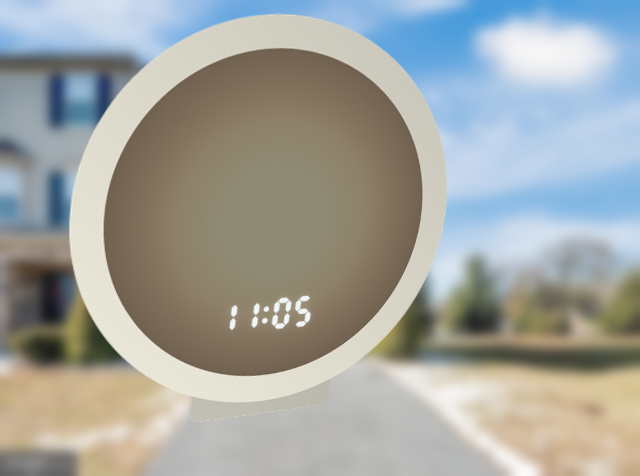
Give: 11:05
